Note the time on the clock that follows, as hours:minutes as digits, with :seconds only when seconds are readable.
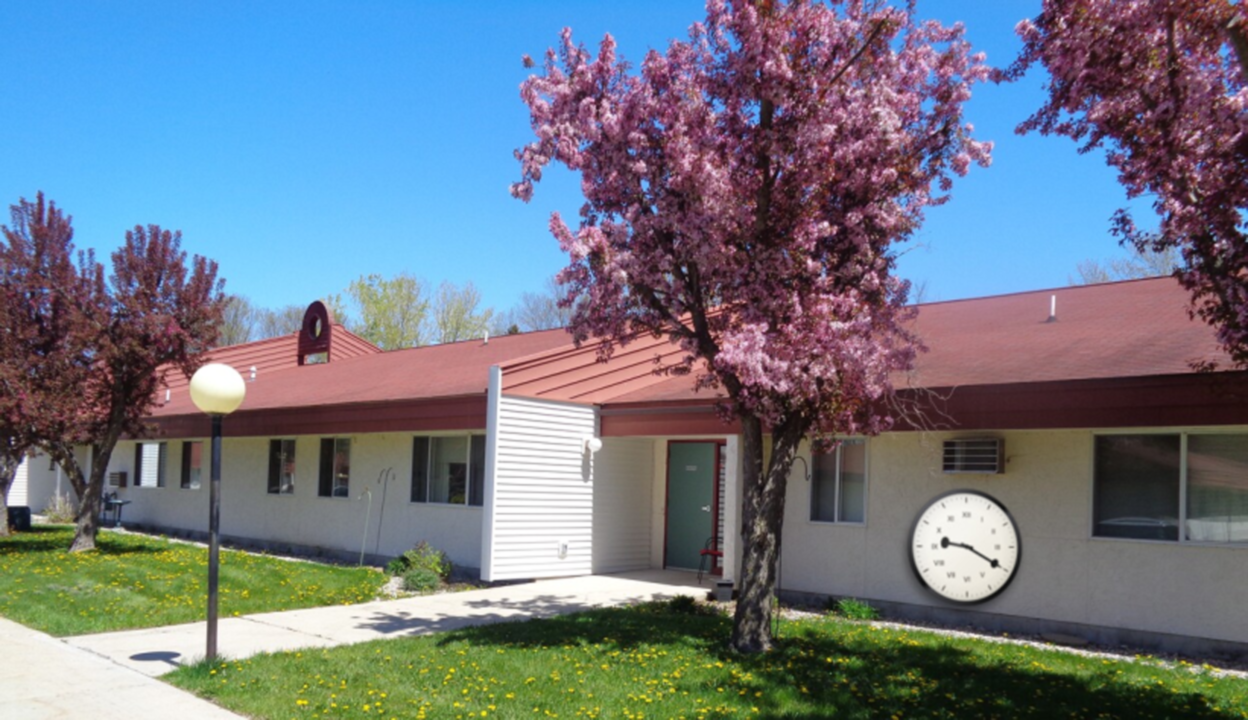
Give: 9:20
